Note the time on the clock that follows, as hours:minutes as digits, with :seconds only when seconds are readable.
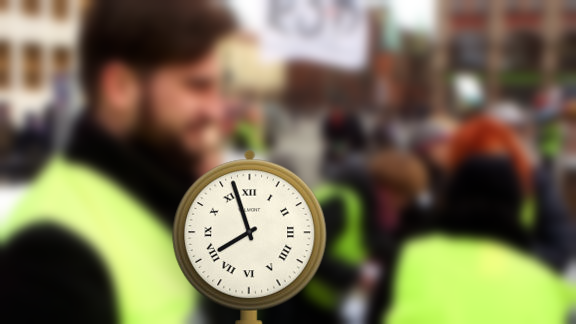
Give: 7:57
